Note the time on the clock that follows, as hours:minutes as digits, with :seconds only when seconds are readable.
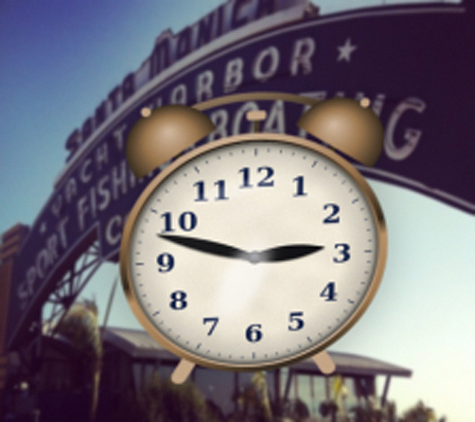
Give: 2:48
